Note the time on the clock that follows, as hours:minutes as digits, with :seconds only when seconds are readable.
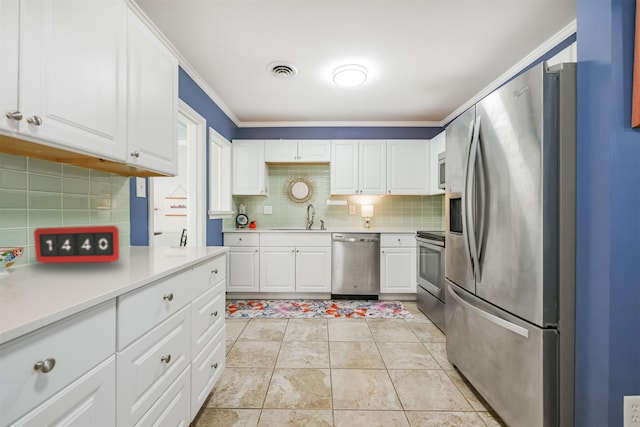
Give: 14:40
